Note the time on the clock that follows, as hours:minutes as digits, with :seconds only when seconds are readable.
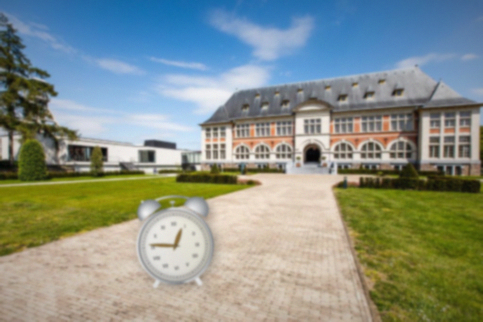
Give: 12:46
